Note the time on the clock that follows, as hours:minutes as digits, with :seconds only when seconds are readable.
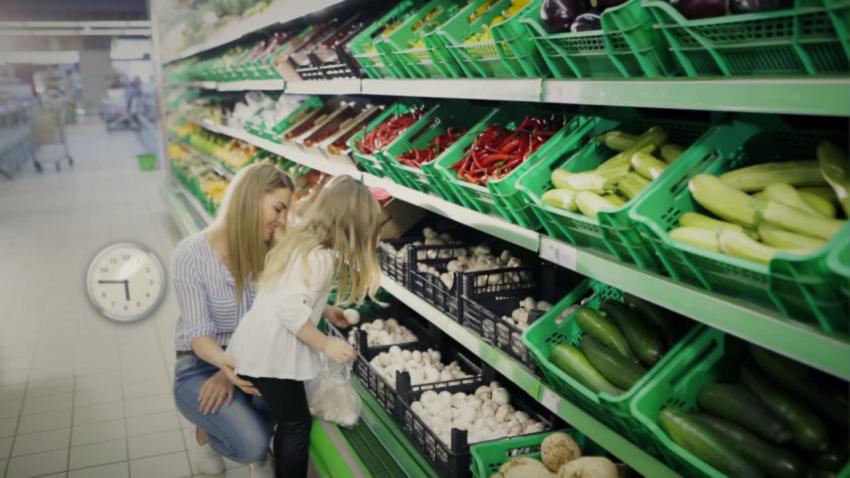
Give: 5:45
